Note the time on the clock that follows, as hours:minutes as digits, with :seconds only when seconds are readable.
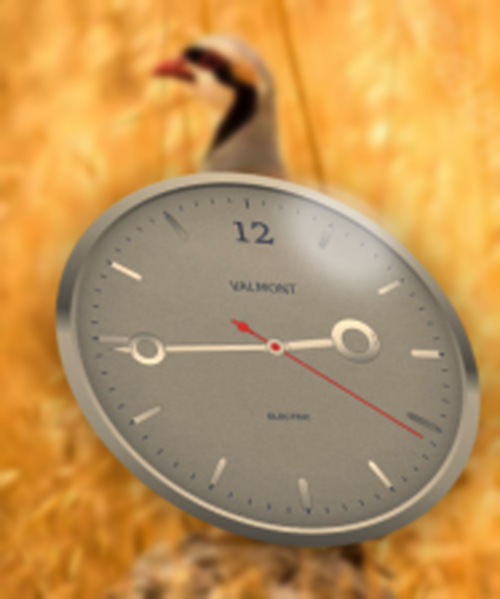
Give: 2:44:21
